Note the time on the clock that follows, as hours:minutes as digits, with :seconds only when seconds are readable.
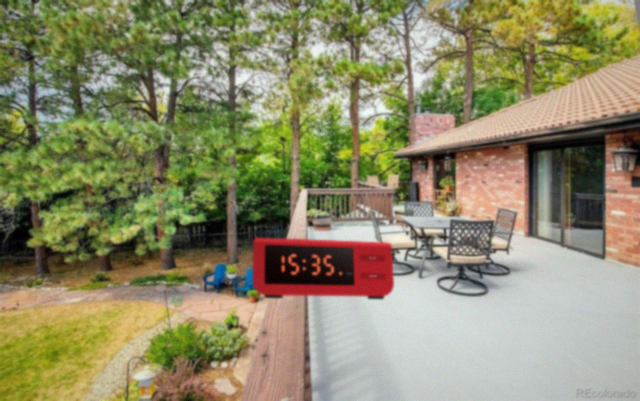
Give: 15:35
